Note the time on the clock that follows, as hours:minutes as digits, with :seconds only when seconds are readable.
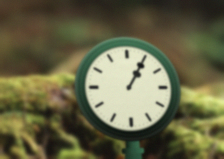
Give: 1:05
